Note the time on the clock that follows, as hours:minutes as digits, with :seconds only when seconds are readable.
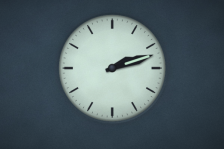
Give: 2:12
